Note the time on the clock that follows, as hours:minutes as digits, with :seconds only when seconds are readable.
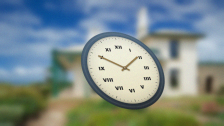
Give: 1:50
